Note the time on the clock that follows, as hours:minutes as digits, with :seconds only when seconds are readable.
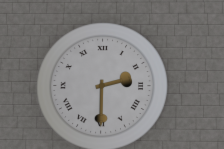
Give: 2:30
